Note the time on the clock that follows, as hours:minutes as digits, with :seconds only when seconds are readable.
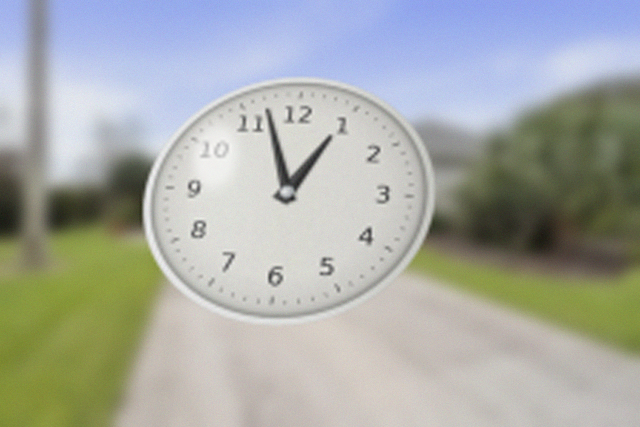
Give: 12:57
